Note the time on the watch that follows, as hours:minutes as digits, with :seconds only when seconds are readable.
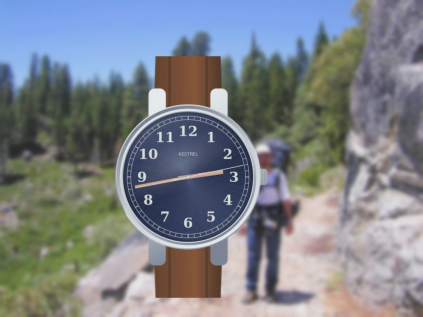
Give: 2:43:13
